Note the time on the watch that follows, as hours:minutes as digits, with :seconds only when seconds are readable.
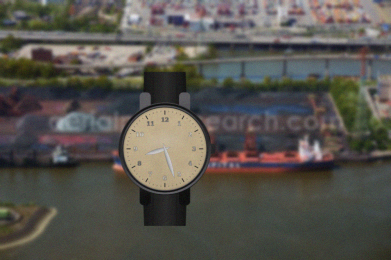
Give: 8:27
